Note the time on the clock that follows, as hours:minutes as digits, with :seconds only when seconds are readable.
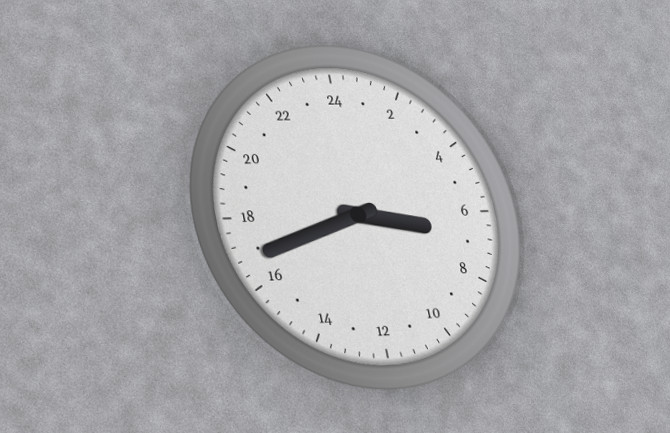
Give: 6:42
